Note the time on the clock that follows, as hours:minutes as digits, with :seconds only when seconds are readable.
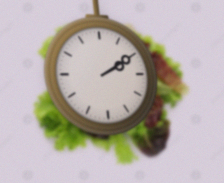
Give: 2:10
